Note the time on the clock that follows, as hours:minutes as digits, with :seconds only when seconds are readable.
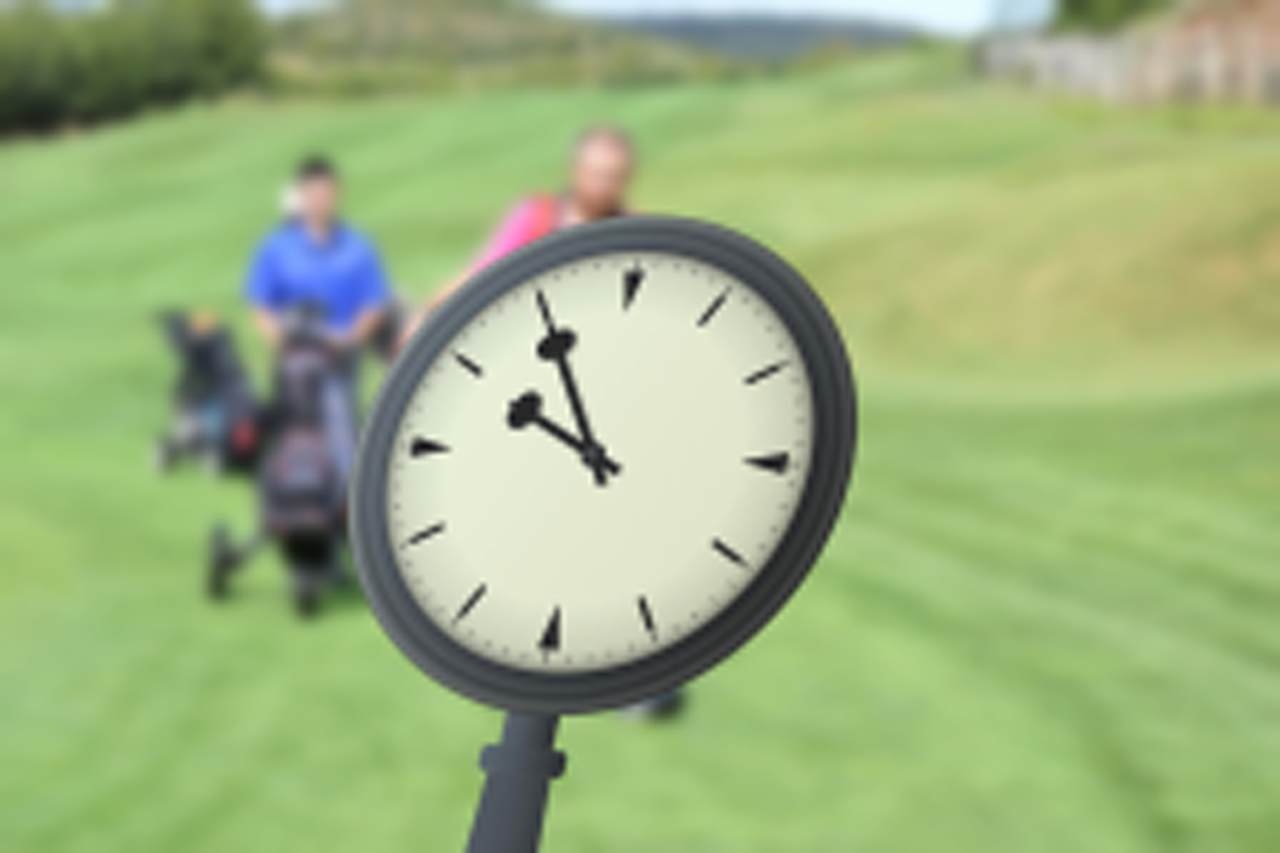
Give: 9:55
